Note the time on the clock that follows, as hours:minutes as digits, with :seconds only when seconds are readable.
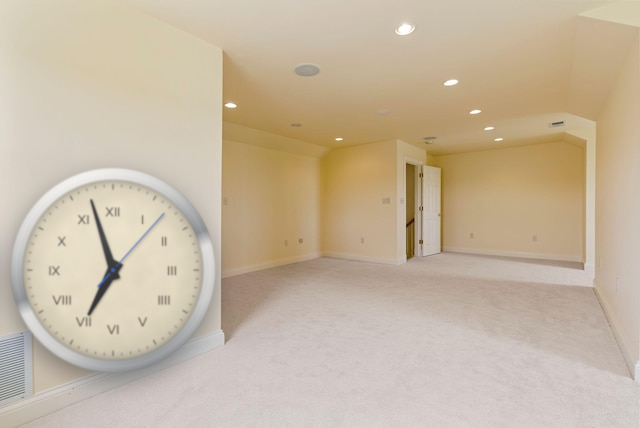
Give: 6:57:07
